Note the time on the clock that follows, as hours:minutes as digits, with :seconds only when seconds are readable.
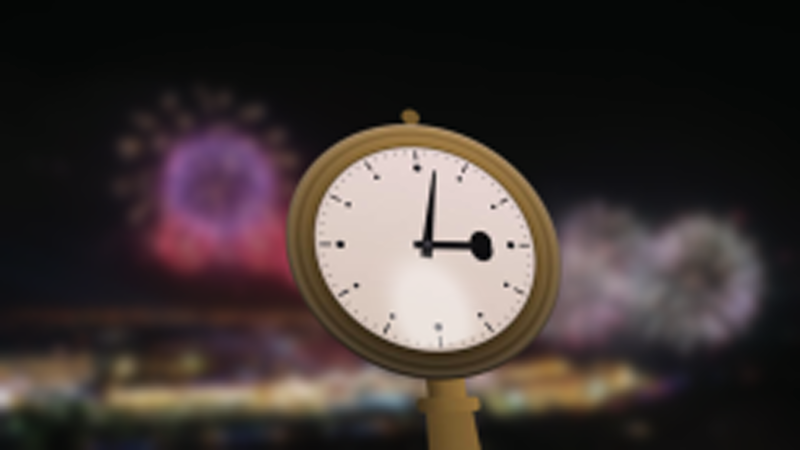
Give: 3:02
